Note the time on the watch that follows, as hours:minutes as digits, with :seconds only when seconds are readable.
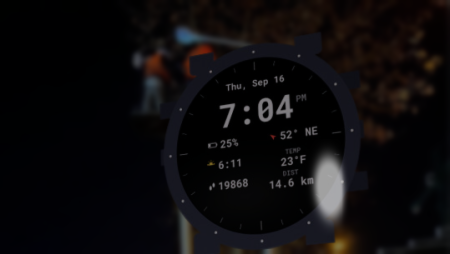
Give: 7:04
